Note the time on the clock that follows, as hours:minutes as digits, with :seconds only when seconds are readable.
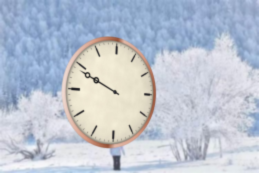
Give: 9:49
